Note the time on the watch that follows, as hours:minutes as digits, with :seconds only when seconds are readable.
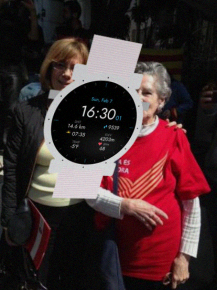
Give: 16:30
